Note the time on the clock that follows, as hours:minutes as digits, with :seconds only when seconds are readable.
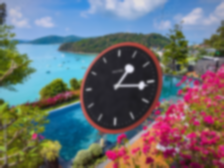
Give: 1:16
